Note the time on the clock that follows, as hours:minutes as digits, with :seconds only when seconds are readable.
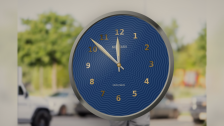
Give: 11:52
